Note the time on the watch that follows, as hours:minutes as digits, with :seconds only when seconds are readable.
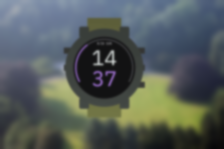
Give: 14:37
